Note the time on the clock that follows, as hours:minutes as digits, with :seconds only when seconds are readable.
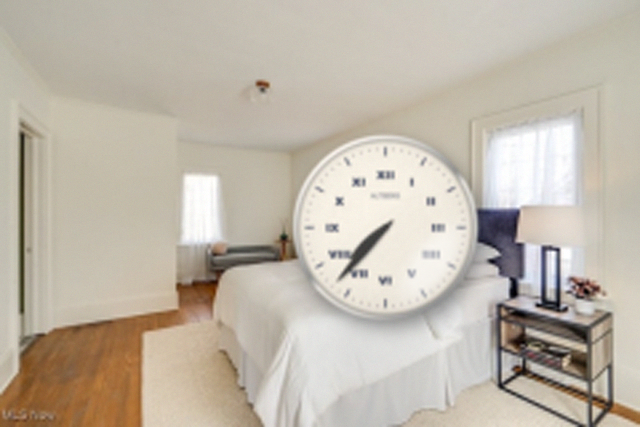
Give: 7:37
